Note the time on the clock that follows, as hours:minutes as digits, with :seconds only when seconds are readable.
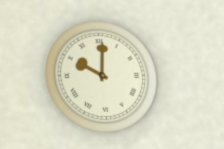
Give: 10:01
